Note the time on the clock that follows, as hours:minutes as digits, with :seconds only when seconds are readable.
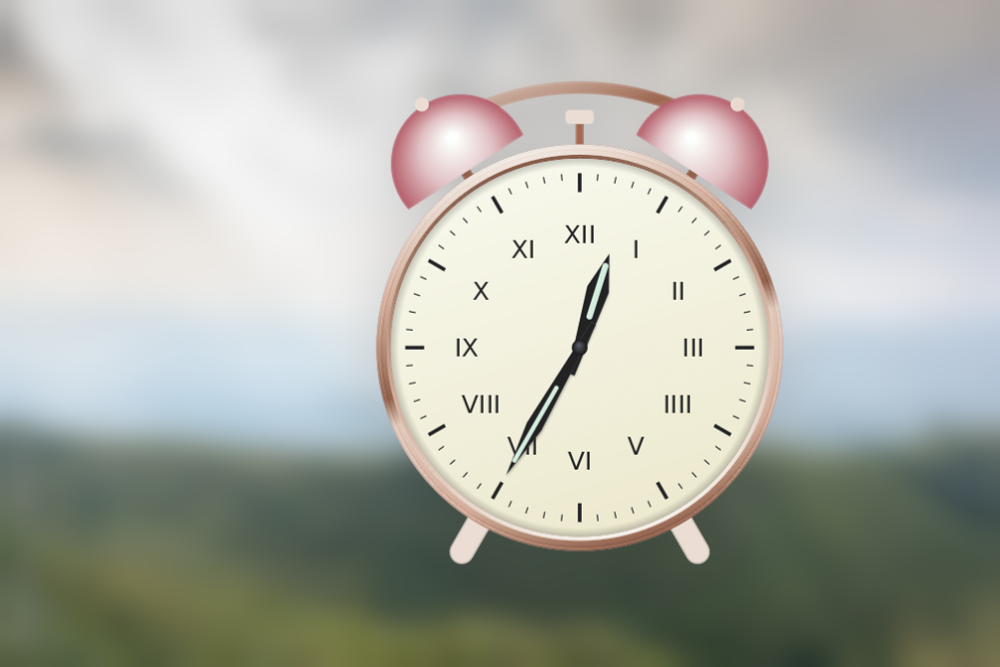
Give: 12:35
